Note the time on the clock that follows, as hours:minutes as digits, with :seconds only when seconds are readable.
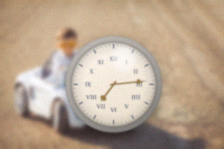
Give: 7:14
